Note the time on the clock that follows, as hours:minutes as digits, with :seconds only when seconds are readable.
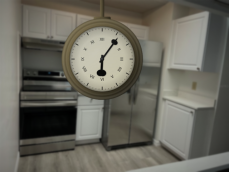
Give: 6:06
